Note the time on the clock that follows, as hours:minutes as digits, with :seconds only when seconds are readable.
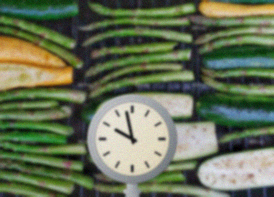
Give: 9:58
